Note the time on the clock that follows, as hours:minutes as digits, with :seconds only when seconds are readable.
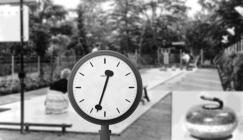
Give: 12:33
